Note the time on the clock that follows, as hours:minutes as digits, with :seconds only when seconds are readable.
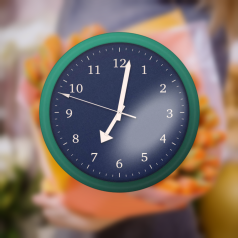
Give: 7:01:48
